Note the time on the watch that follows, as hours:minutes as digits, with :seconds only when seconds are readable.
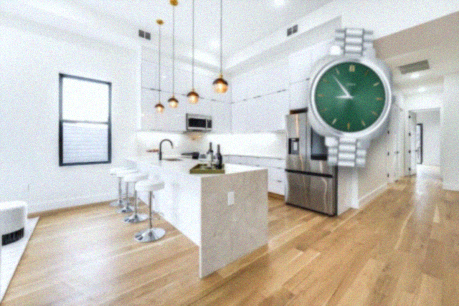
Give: 8:53
